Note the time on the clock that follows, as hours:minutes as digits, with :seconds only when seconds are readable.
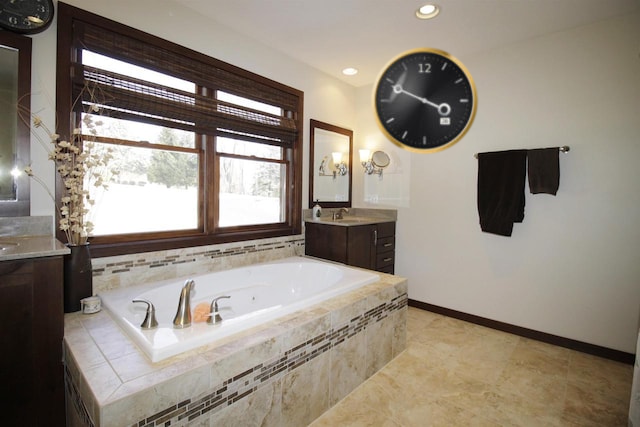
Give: 3:49
